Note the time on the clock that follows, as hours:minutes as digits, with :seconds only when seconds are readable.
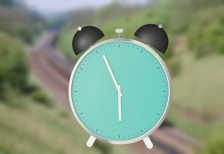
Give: 5:56
